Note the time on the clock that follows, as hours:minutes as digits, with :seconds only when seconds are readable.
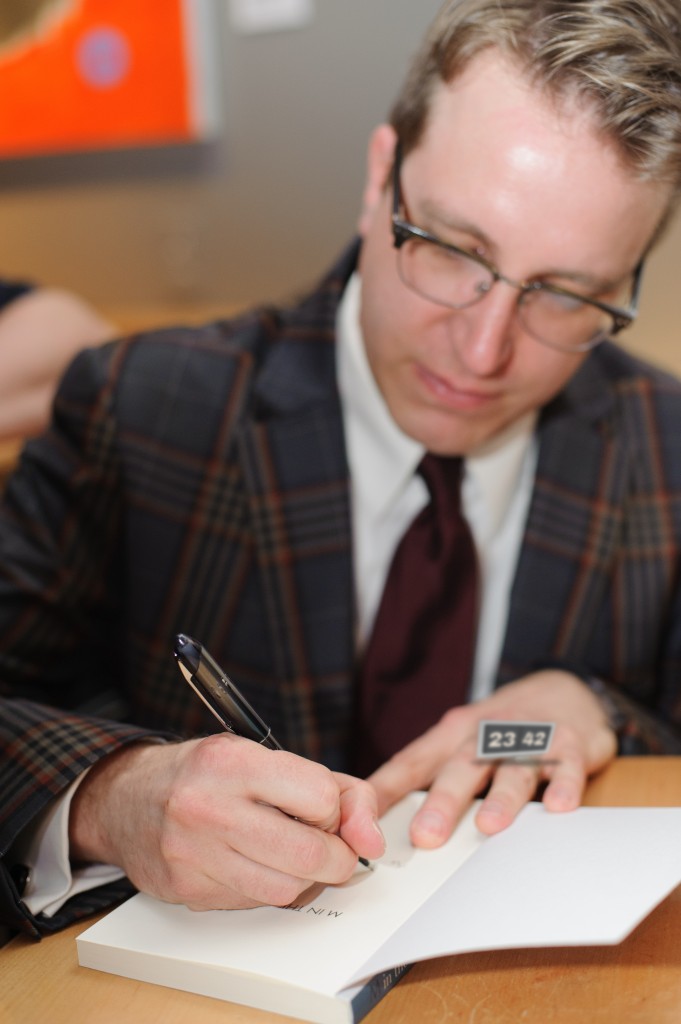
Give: 23:42
